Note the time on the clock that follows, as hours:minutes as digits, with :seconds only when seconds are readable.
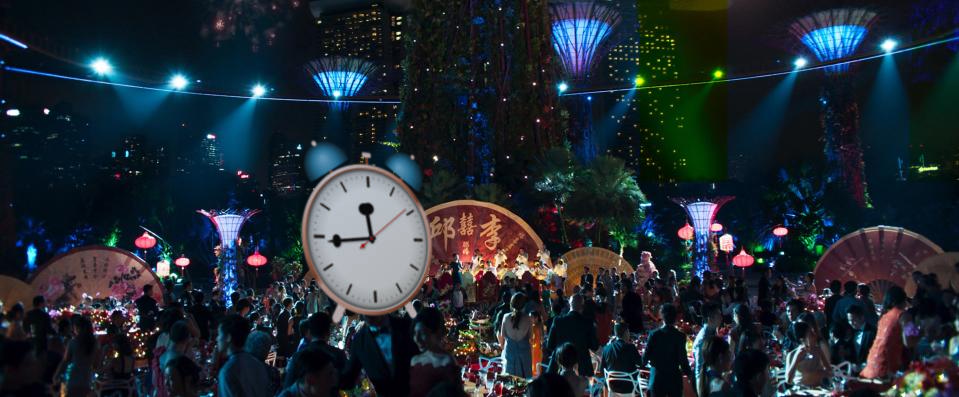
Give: 11:44:09
